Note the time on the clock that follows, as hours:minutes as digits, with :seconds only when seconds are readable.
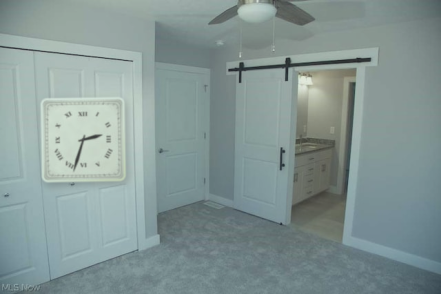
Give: 2:33
